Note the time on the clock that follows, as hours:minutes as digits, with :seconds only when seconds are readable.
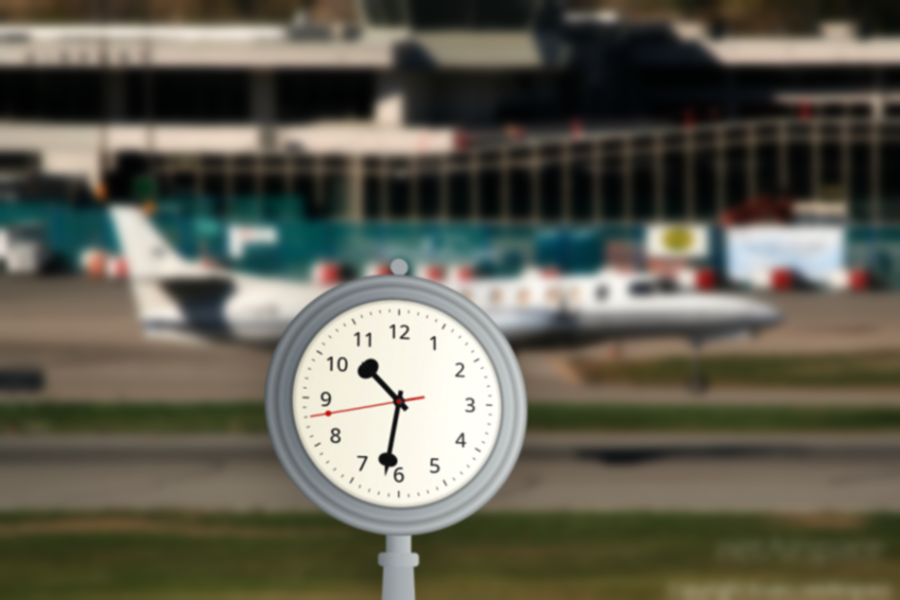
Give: 10:31:43
